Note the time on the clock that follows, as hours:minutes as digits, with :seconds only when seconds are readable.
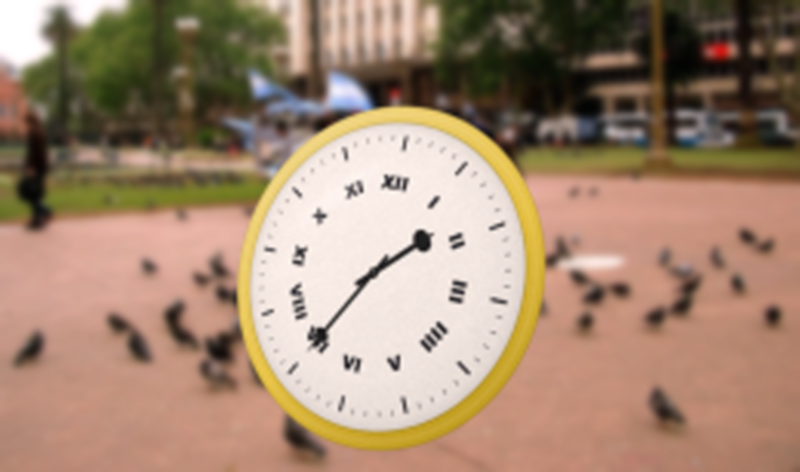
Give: 1:35
